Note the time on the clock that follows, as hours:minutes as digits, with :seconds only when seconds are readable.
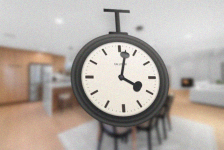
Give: 4:02
